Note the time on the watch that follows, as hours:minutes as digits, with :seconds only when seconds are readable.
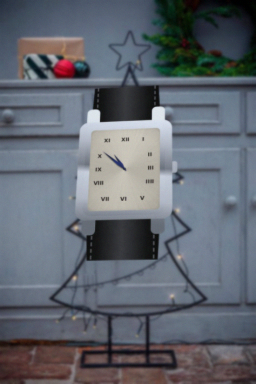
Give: 10:52
